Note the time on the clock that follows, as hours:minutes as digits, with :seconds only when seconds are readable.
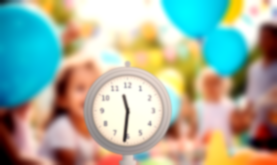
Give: 11:31
